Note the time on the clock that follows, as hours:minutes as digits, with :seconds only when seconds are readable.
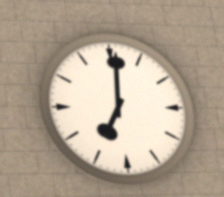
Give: 7:01
